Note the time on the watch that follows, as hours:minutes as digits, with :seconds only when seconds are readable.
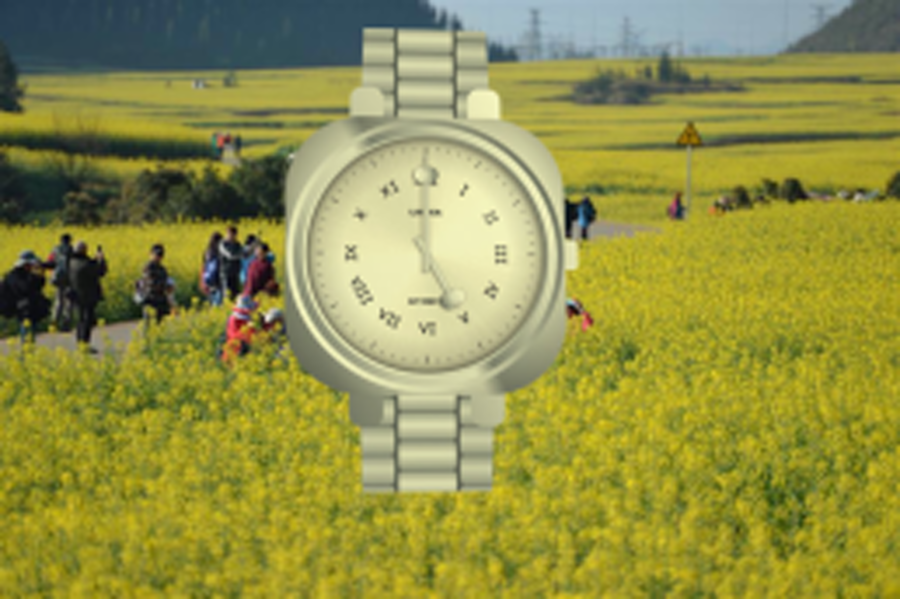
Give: 5:00
